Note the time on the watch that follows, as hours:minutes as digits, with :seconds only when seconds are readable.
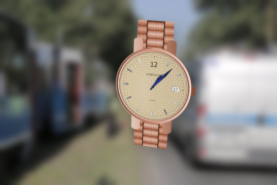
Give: 1:07
